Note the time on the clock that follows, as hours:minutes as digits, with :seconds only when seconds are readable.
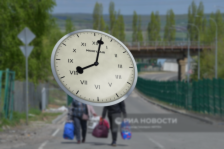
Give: 8:02
